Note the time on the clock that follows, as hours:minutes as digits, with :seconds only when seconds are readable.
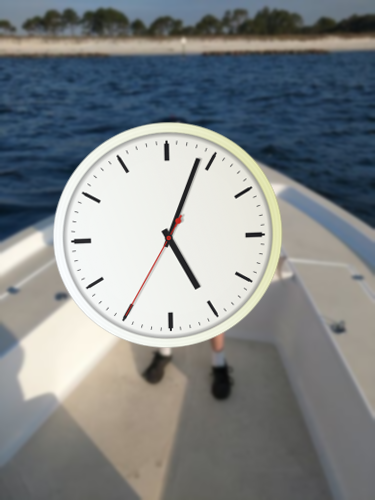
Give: 5:03:35
